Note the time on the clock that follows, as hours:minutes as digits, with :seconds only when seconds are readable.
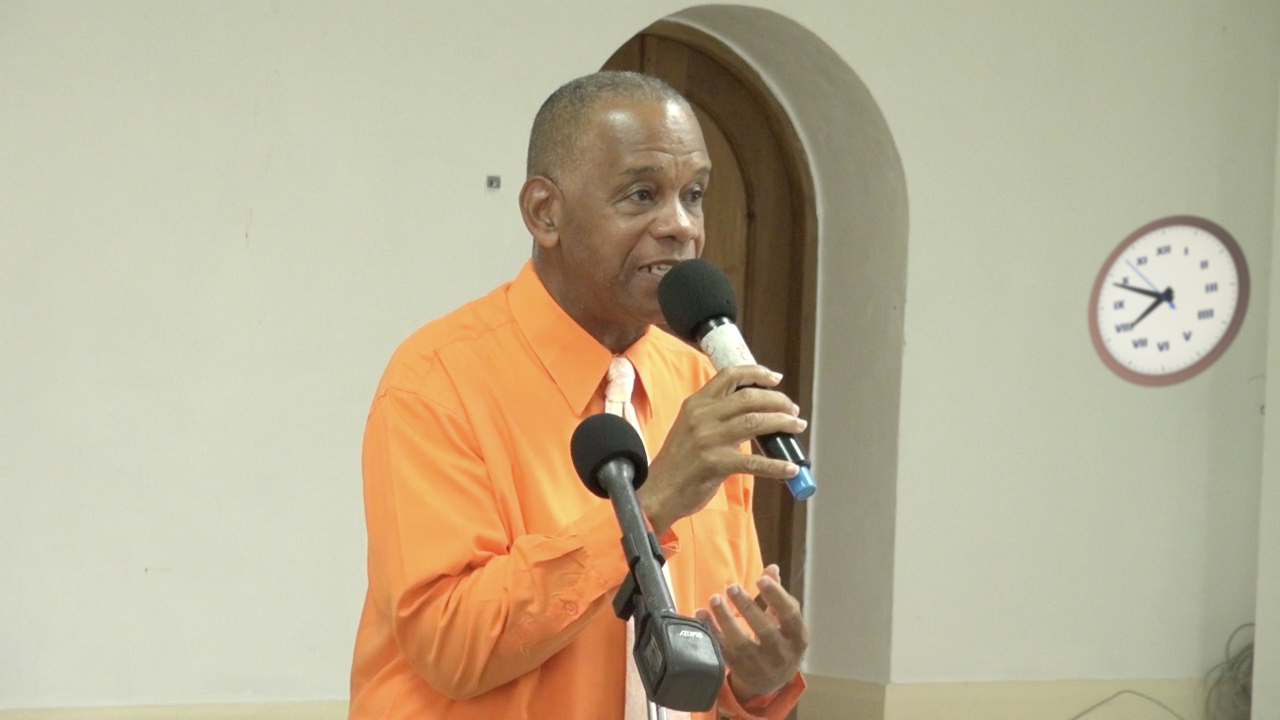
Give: 7:48:53
